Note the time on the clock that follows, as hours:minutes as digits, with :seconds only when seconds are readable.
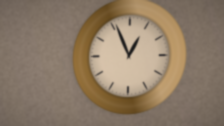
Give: 12:56
